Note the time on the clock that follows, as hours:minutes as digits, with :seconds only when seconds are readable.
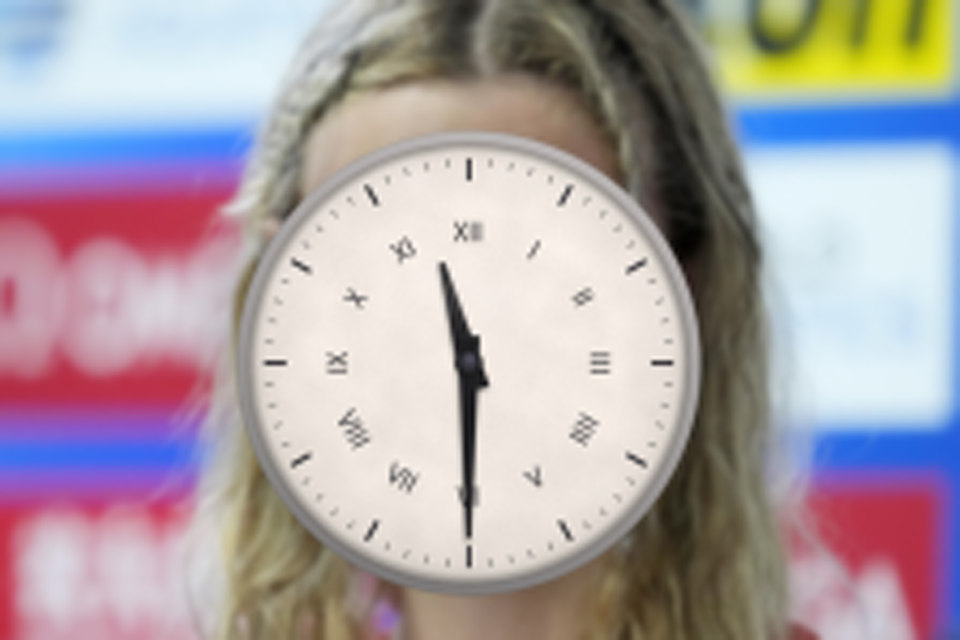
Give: 11:30
